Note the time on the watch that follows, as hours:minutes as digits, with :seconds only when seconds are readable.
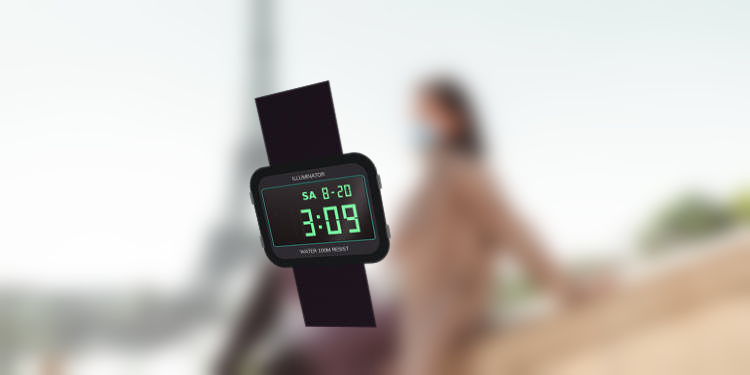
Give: 3:09
